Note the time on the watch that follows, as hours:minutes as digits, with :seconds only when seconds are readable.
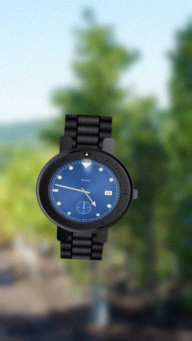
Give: 4:47
